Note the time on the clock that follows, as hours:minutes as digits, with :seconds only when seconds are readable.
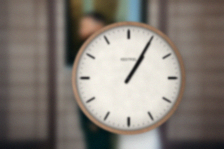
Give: 1:05
